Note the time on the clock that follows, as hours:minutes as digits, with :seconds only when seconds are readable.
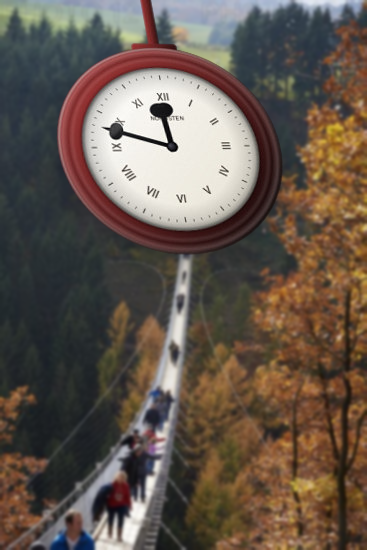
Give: 11:48
